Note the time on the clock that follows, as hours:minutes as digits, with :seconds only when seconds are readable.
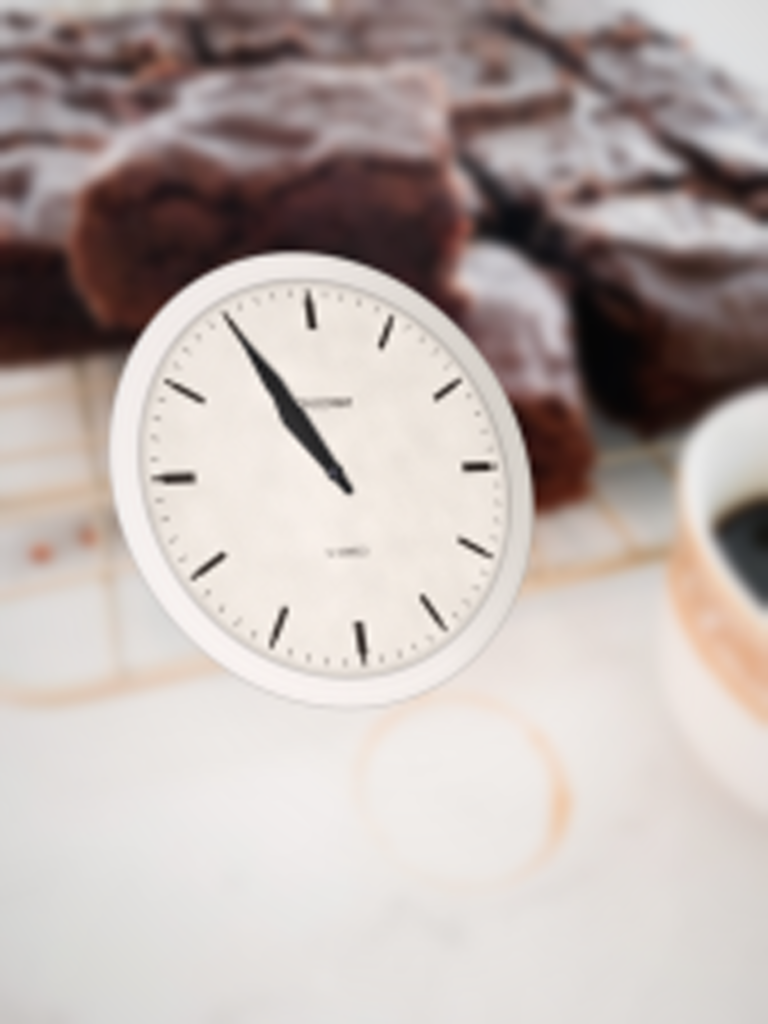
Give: 10:55
